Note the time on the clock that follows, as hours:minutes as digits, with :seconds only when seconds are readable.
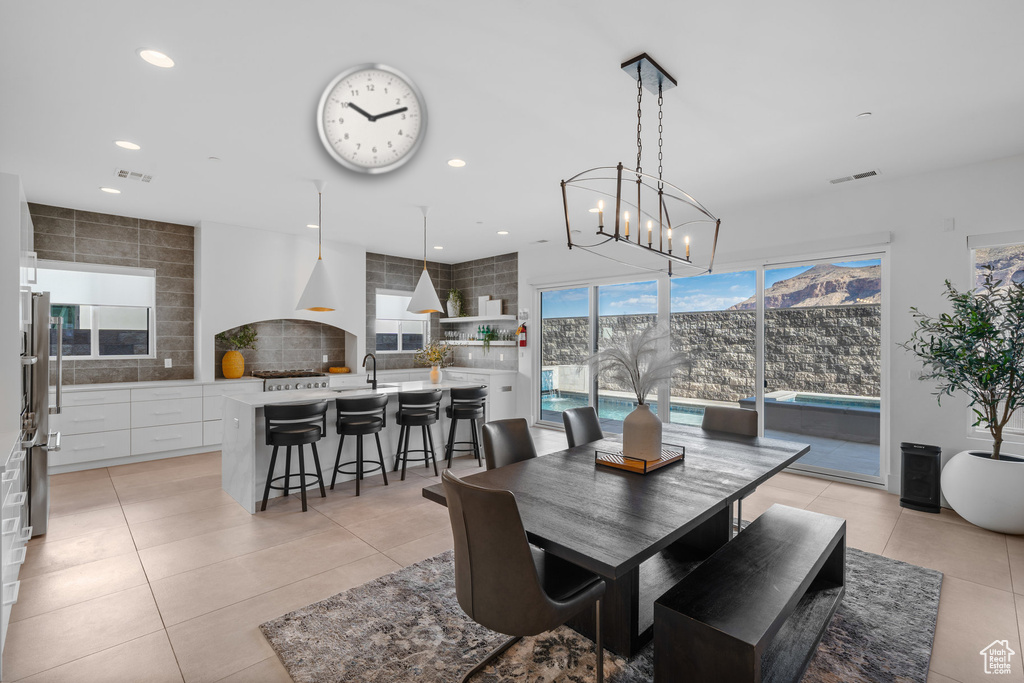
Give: 10:13
